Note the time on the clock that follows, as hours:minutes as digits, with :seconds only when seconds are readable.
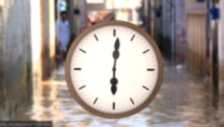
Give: 6:01
